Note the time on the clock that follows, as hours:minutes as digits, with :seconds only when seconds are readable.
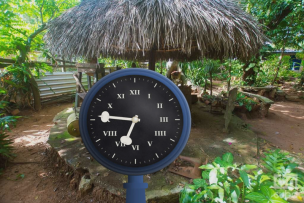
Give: 6:46
